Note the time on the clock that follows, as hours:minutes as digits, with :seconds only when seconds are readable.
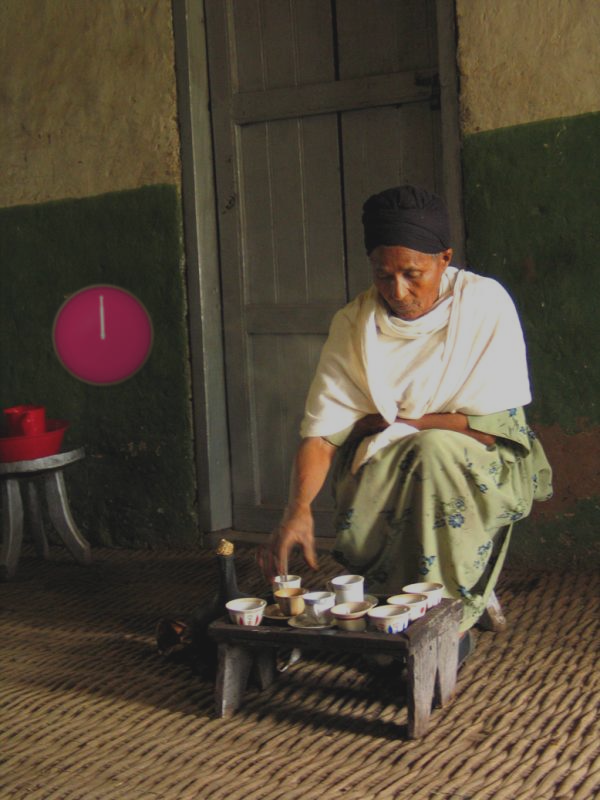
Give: 12:00
